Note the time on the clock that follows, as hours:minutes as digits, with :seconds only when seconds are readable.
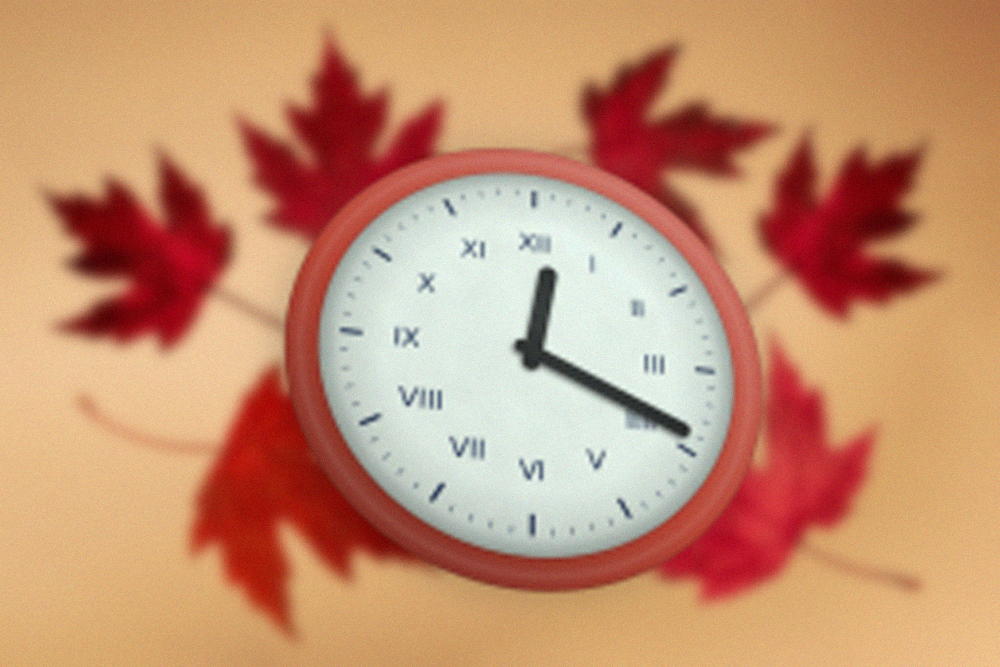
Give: 12:19
